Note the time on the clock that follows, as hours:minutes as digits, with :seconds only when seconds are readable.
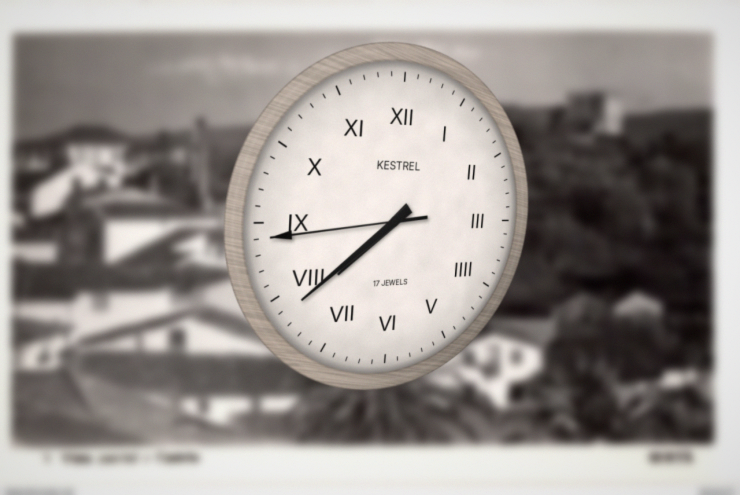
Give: 7:38:44
